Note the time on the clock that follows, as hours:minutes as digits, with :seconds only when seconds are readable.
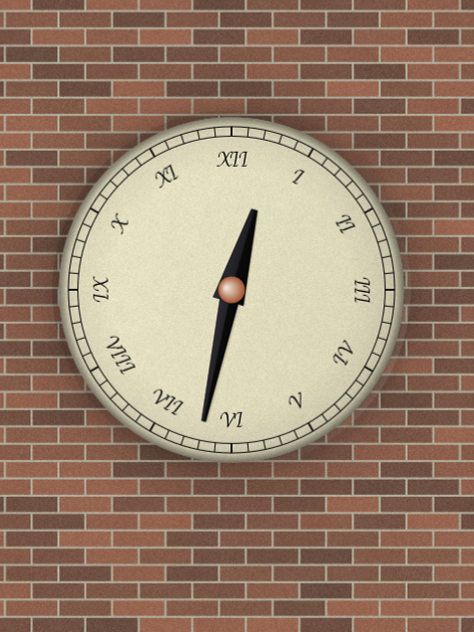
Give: 12:32
